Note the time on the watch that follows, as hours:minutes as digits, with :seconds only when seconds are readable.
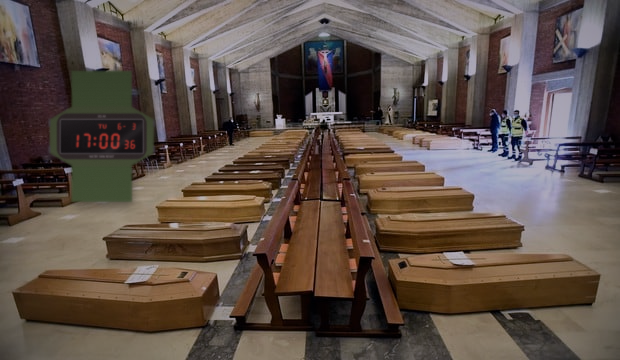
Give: 17:00
